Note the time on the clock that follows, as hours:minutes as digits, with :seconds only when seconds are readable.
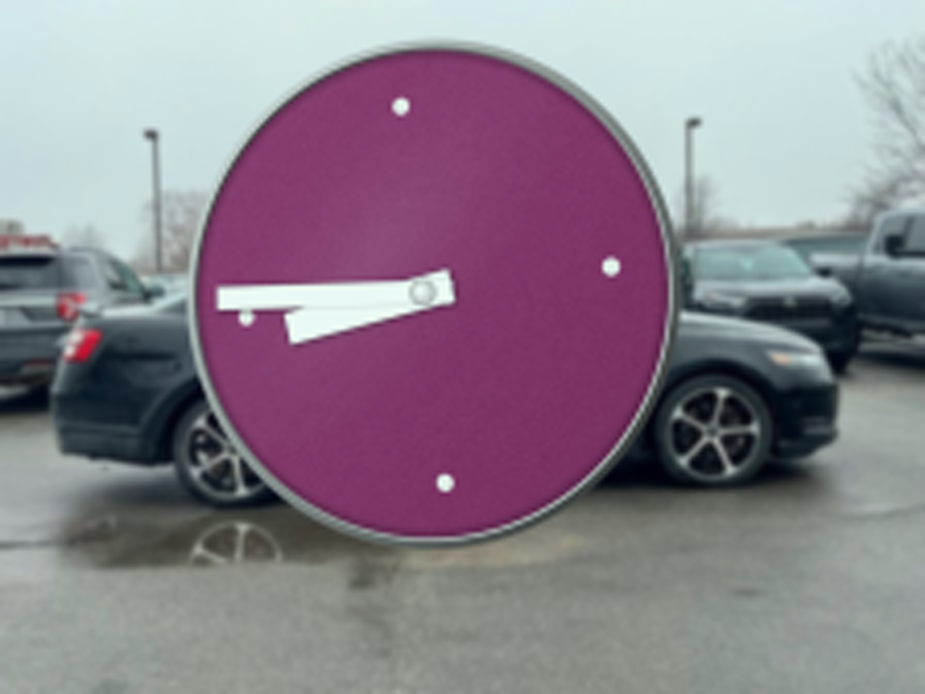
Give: 8:46
